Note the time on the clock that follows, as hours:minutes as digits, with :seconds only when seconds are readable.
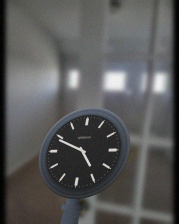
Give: 4:49
